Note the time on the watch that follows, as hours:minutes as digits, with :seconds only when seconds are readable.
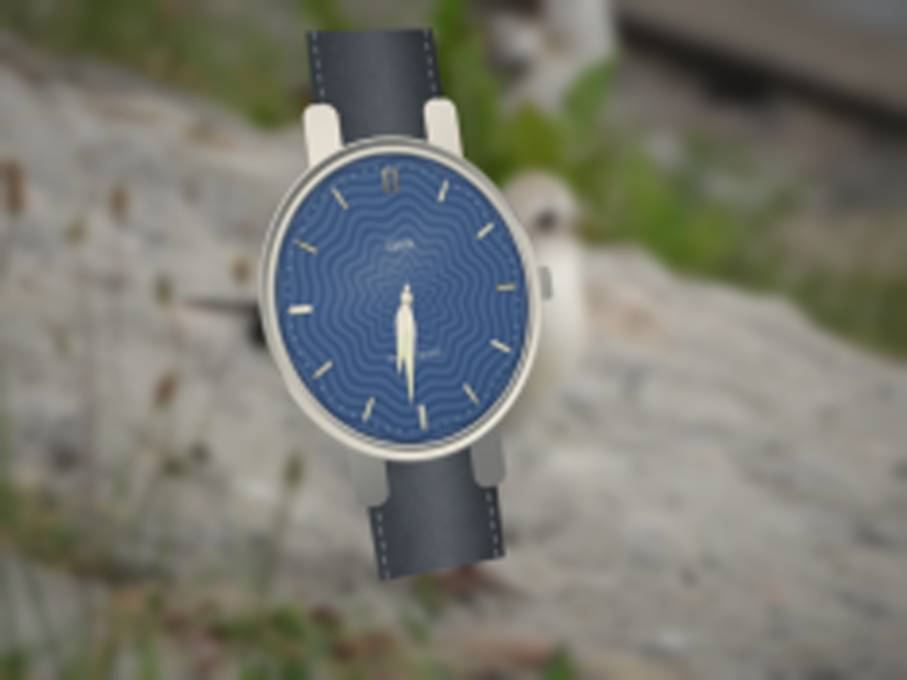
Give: 6:31
